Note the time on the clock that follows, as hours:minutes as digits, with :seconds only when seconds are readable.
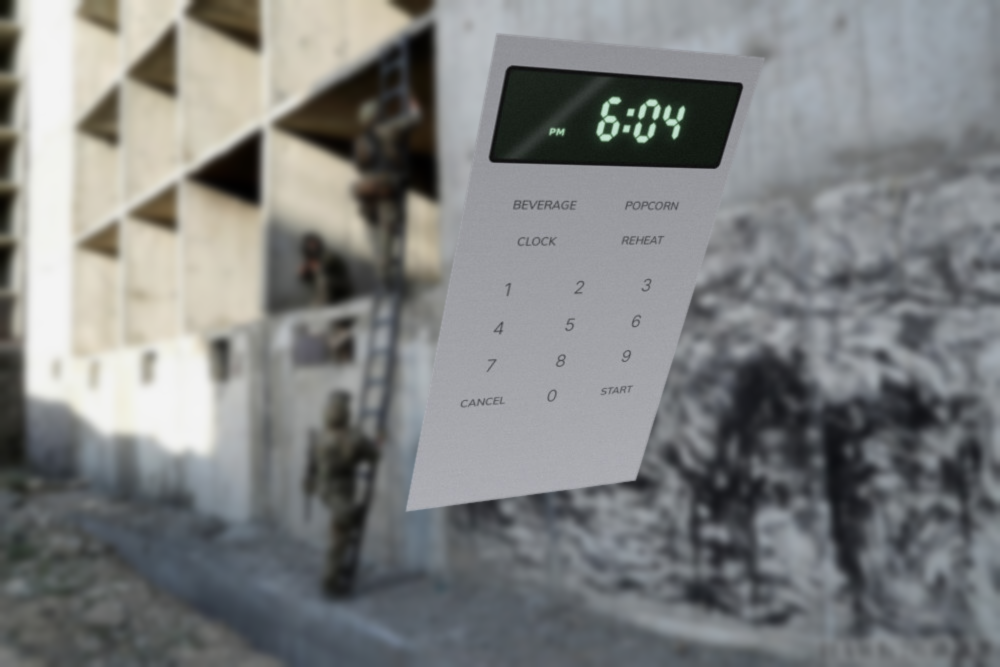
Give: 6:04
